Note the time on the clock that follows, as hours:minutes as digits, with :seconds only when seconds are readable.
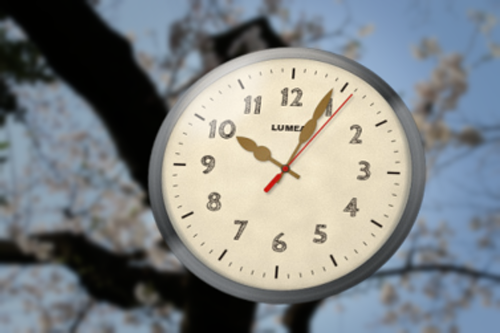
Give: 10:04:06
